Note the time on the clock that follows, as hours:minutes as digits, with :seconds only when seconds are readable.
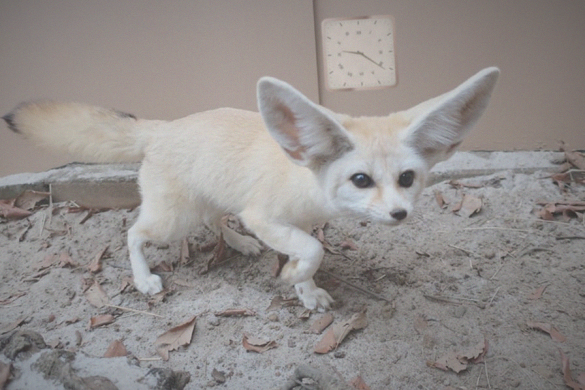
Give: 9:21
